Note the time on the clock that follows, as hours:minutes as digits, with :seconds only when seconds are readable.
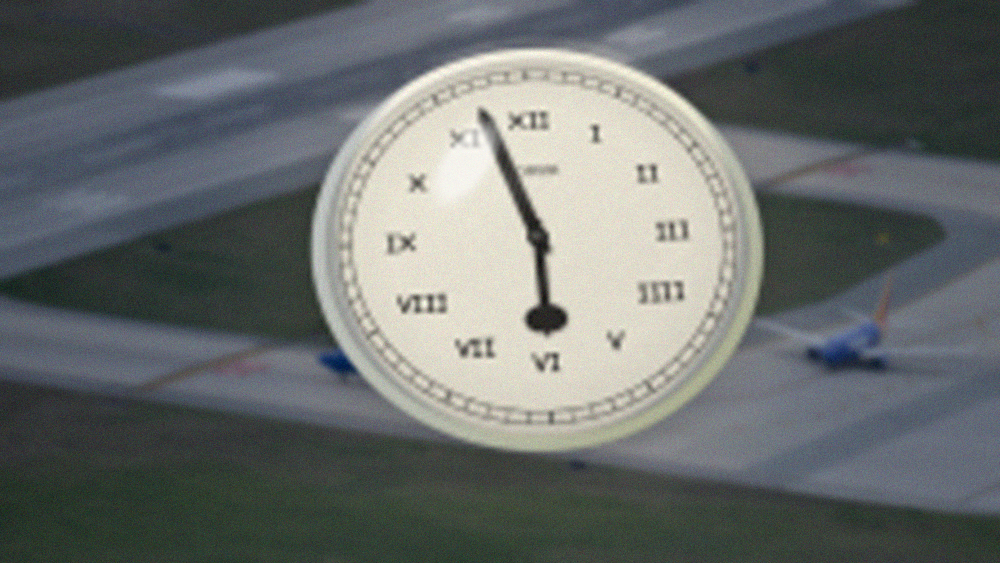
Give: 5:57
